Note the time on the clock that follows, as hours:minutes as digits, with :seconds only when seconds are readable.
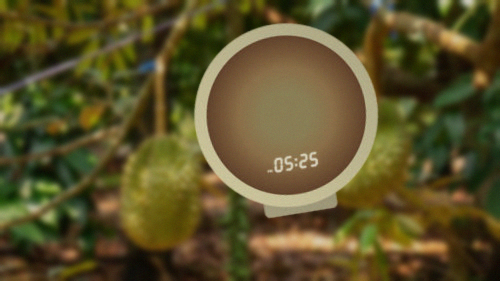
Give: 5:25
